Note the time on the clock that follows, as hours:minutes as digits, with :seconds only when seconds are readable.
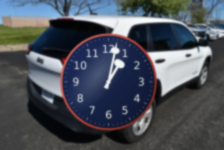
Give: 1:02
